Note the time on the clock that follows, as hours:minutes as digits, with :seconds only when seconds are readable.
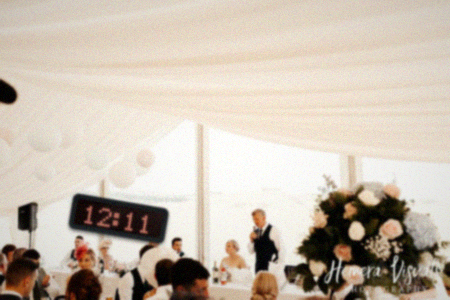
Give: 12:11
